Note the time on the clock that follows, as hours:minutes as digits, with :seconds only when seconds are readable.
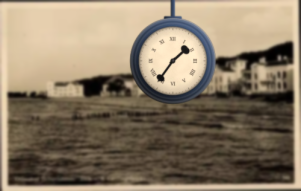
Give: 1:36
